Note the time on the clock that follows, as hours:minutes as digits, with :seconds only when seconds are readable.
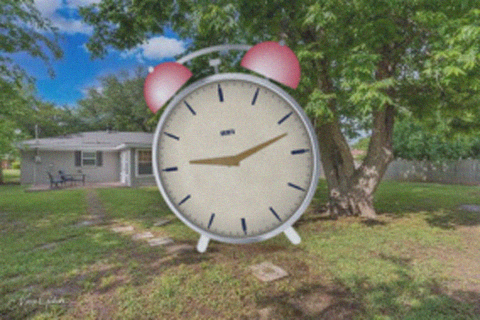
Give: 9:12
